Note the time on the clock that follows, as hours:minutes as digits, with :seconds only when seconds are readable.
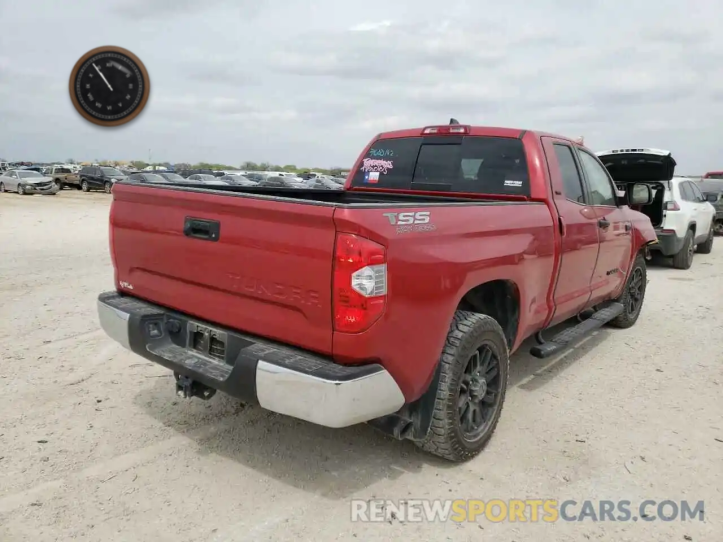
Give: 10:54
